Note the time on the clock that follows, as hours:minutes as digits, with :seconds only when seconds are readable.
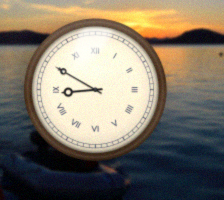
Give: 8:50
